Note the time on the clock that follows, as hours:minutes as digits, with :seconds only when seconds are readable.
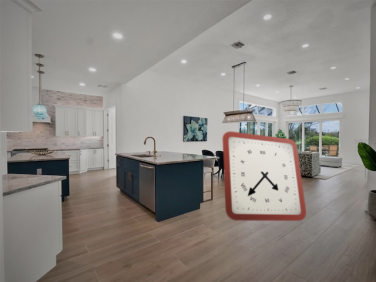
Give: 4:37
